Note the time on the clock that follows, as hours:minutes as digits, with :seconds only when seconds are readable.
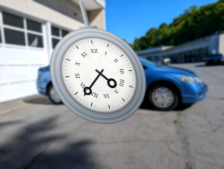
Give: 4:38
